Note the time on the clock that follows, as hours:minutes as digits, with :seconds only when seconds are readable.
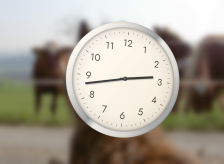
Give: 2:43
